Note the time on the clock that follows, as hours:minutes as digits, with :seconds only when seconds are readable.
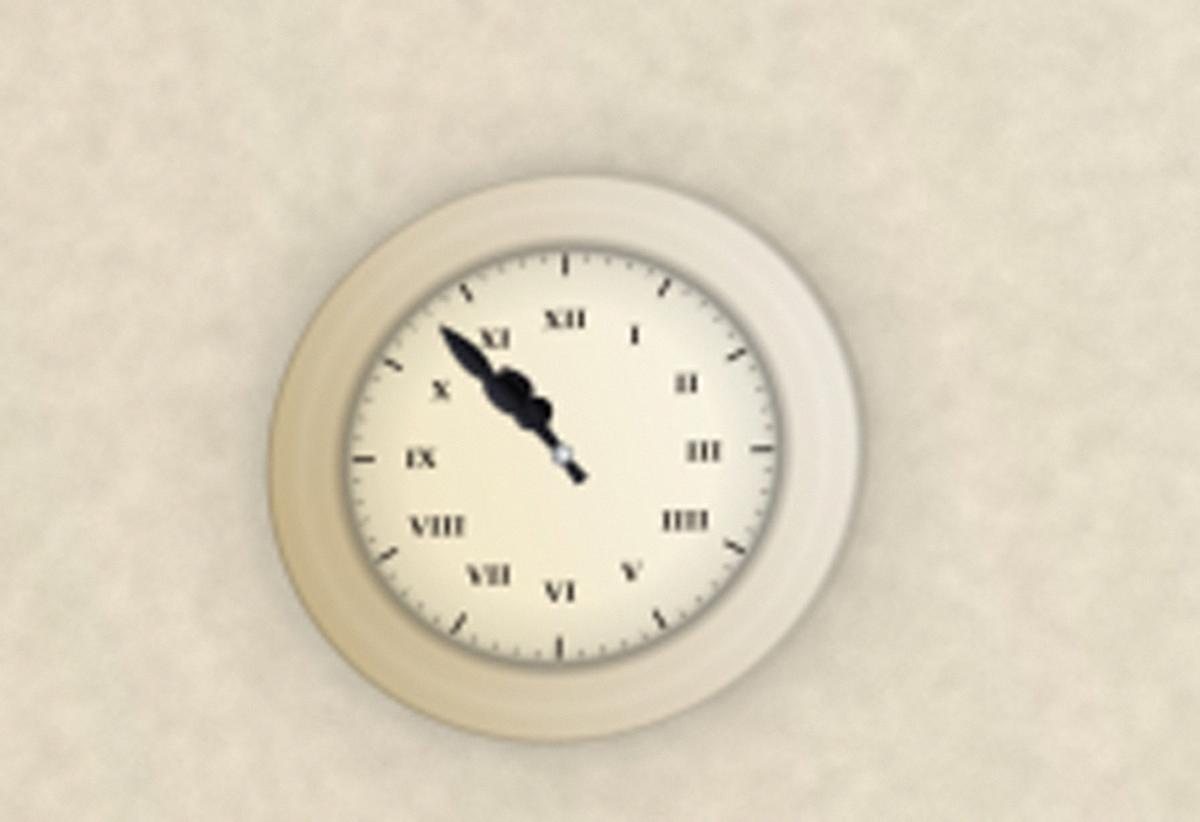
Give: 10:53
